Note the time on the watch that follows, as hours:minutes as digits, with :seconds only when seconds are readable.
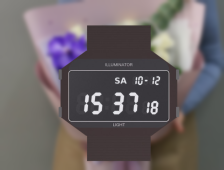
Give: 15:37:18
